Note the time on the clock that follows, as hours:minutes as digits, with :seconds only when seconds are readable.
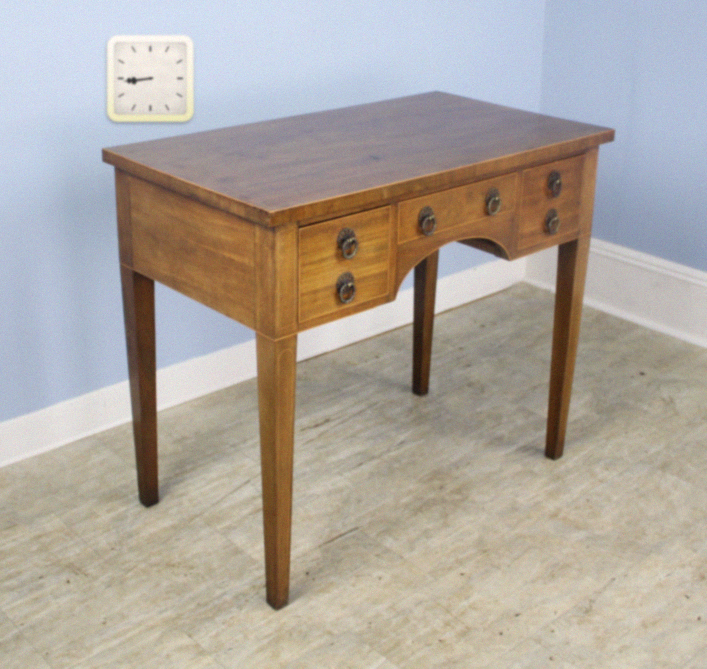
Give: 8:44
